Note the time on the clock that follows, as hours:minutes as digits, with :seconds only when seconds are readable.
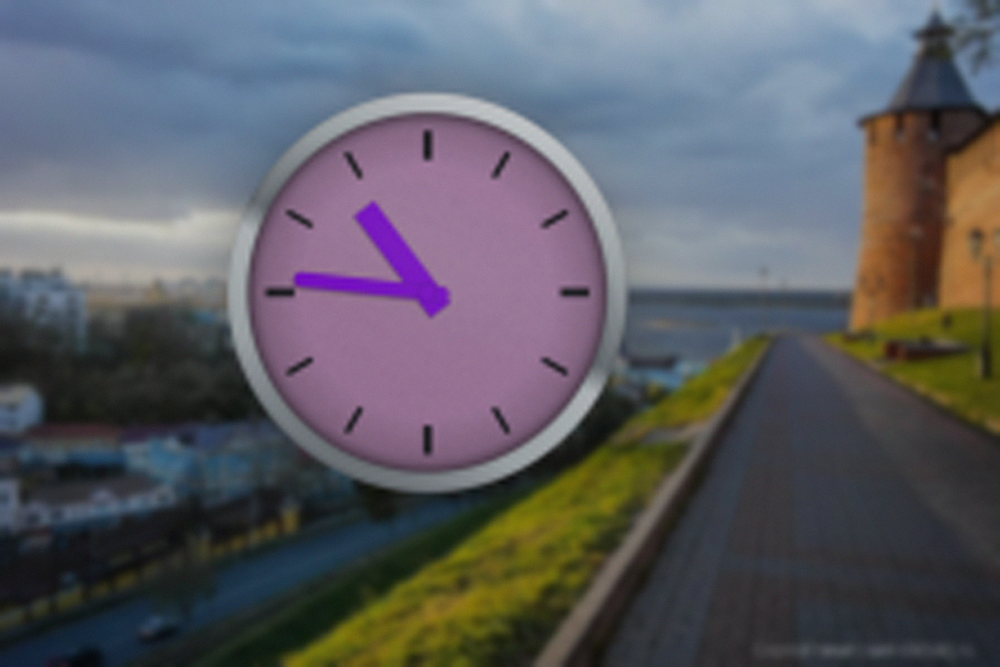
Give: 10:46
